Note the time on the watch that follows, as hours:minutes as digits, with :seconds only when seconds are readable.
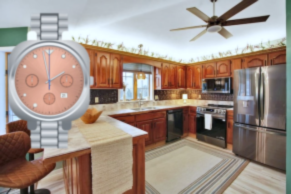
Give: 1:58
